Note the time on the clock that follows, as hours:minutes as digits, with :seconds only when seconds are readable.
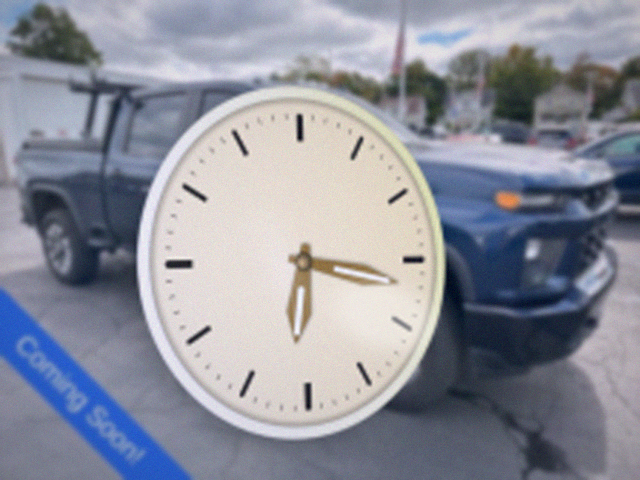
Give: 6:17
